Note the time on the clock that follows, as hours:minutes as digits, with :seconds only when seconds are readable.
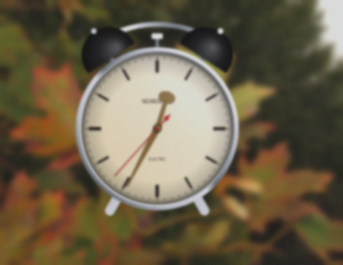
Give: 12:34:37
